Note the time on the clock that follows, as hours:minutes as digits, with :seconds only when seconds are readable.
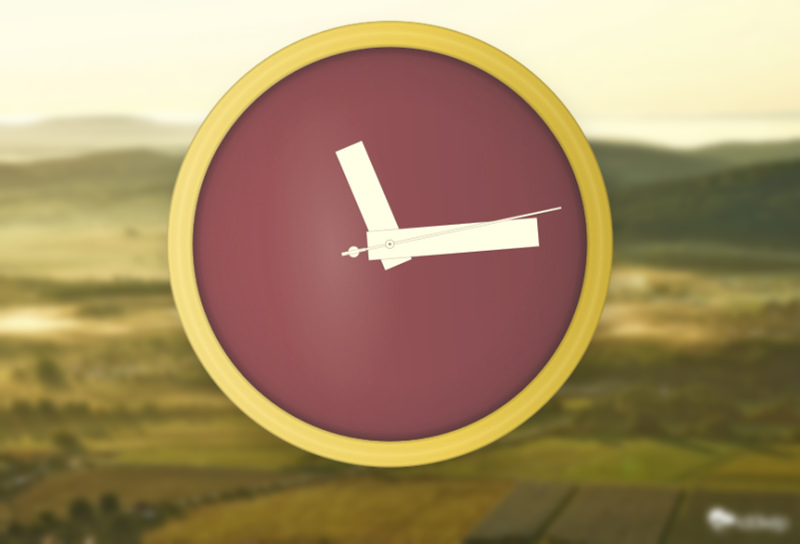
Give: 11:14:13
